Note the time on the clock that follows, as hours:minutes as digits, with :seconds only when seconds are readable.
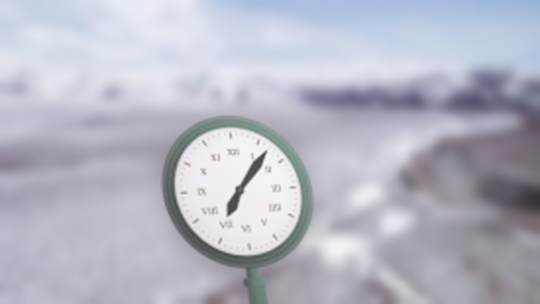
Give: 7:07
